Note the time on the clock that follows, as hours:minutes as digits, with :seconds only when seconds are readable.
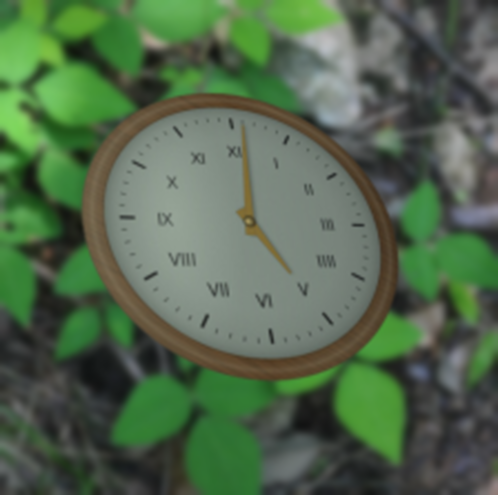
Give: 5:01
